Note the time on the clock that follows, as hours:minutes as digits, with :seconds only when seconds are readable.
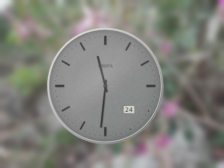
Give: 11:31
